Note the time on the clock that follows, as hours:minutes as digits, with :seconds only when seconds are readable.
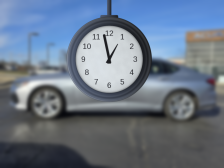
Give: 12:58
